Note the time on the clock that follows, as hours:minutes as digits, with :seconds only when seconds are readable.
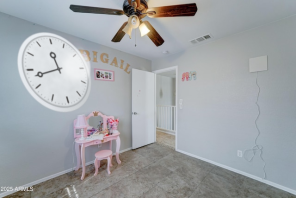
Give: 11:43
